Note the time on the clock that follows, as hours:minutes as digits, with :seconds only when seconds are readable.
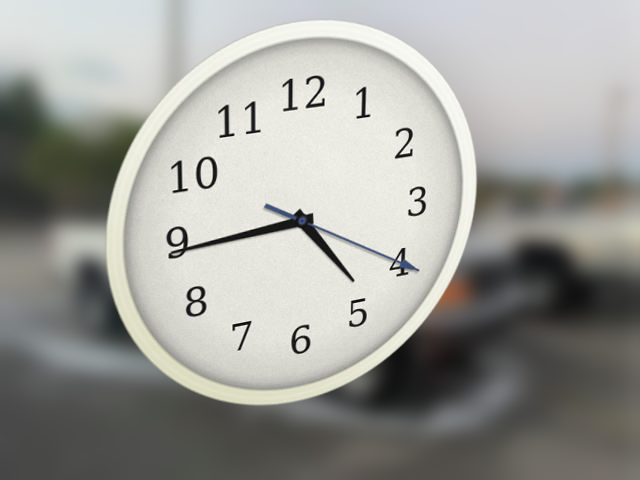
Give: 4:44:20
